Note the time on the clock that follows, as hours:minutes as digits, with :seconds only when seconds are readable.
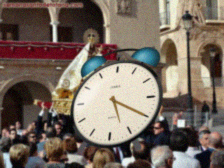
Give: 5:20
